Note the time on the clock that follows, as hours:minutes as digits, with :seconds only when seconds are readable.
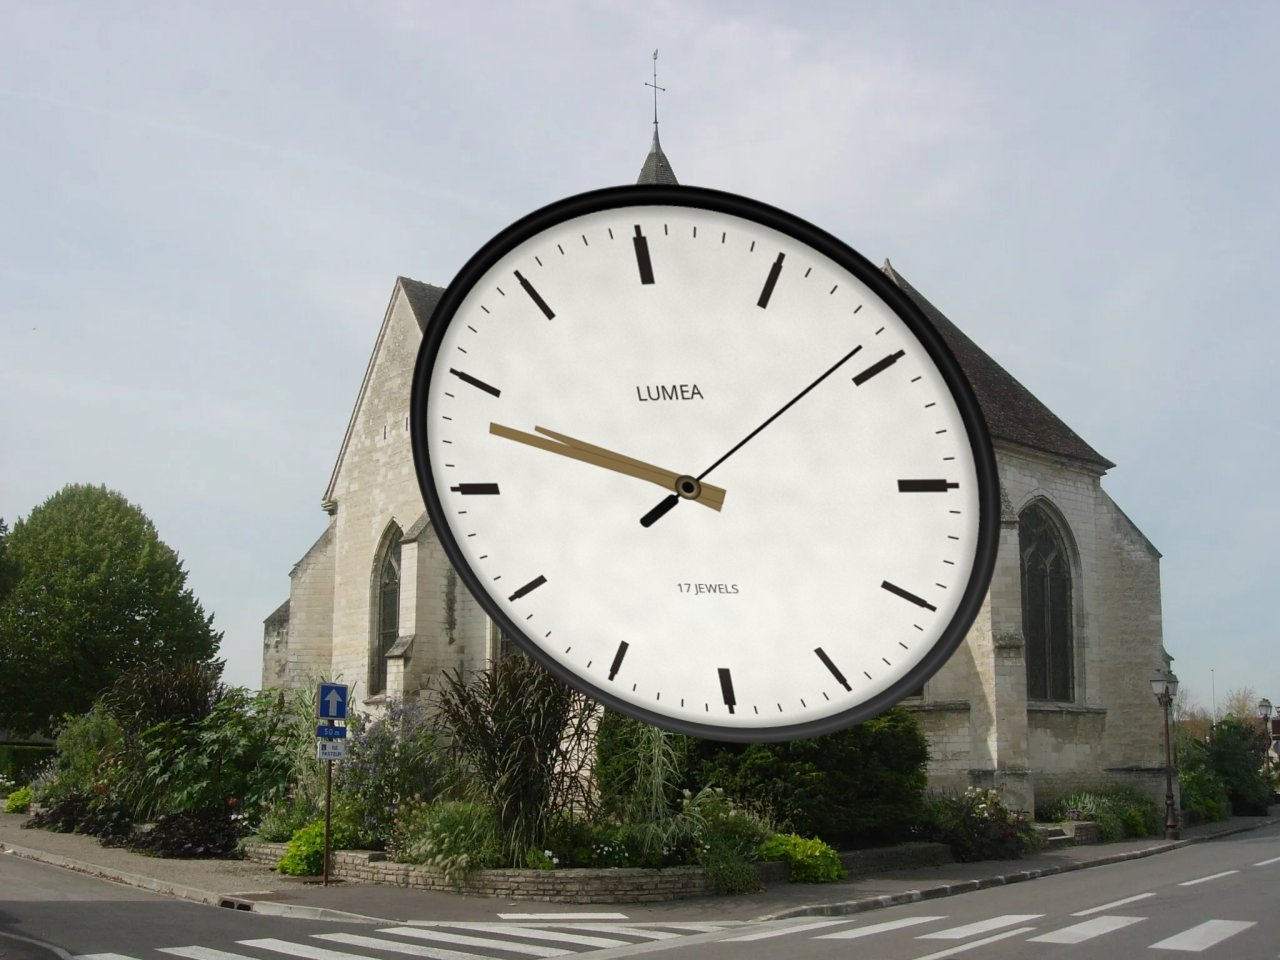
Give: 9:48:09
